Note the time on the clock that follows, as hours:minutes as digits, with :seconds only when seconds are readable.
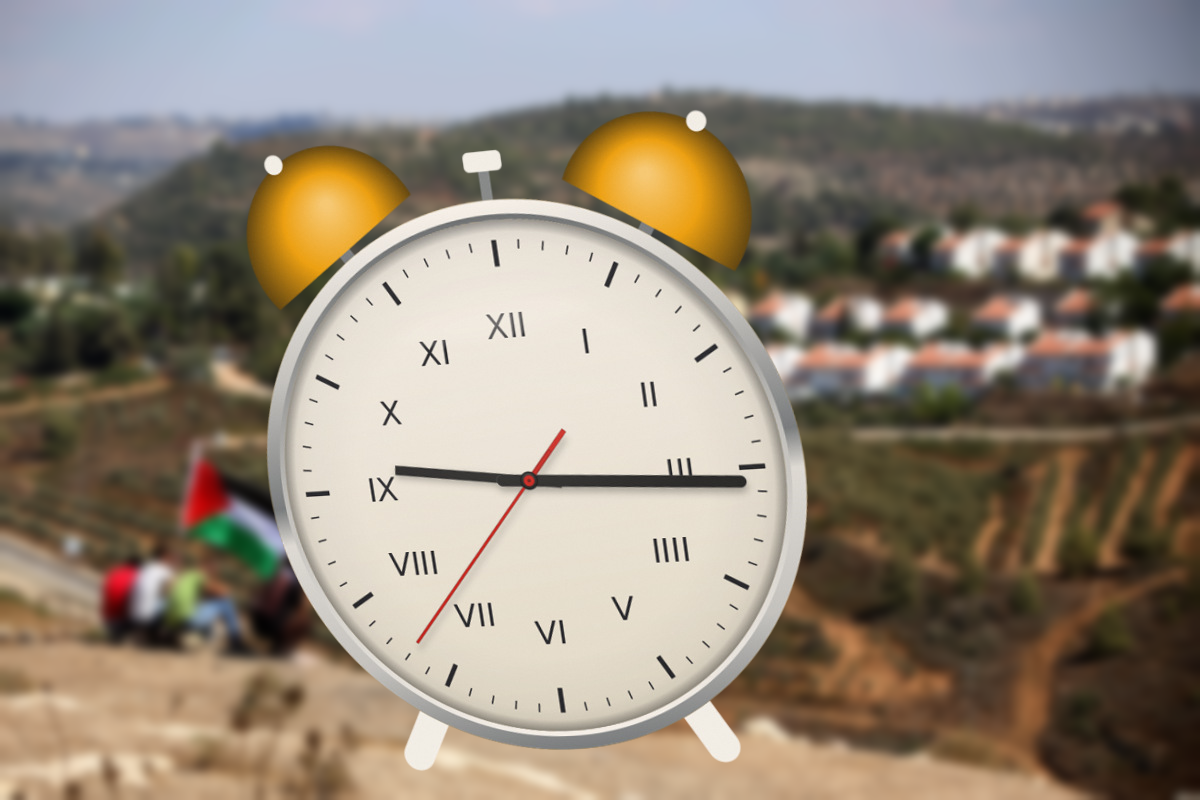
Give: 9:15:37
